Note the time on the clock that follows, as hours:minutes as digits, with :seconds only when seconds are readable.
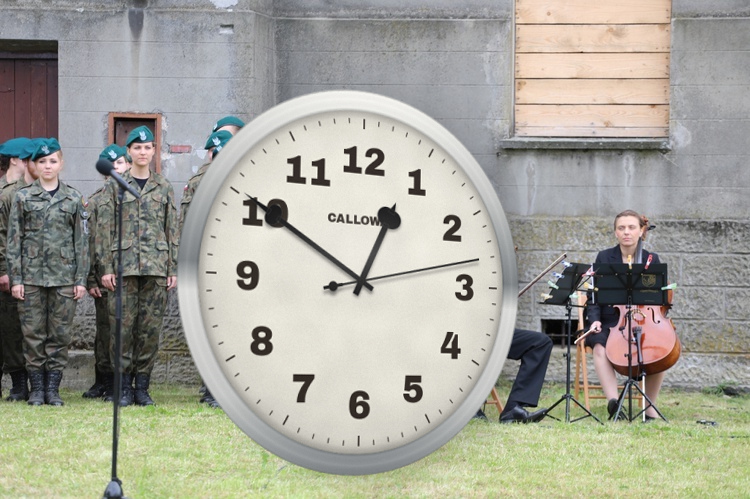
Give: 12:50:13
